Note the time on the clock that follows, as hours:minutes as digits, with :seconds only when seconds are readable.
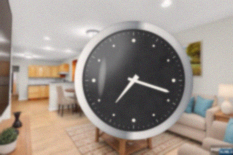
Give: 7:18
